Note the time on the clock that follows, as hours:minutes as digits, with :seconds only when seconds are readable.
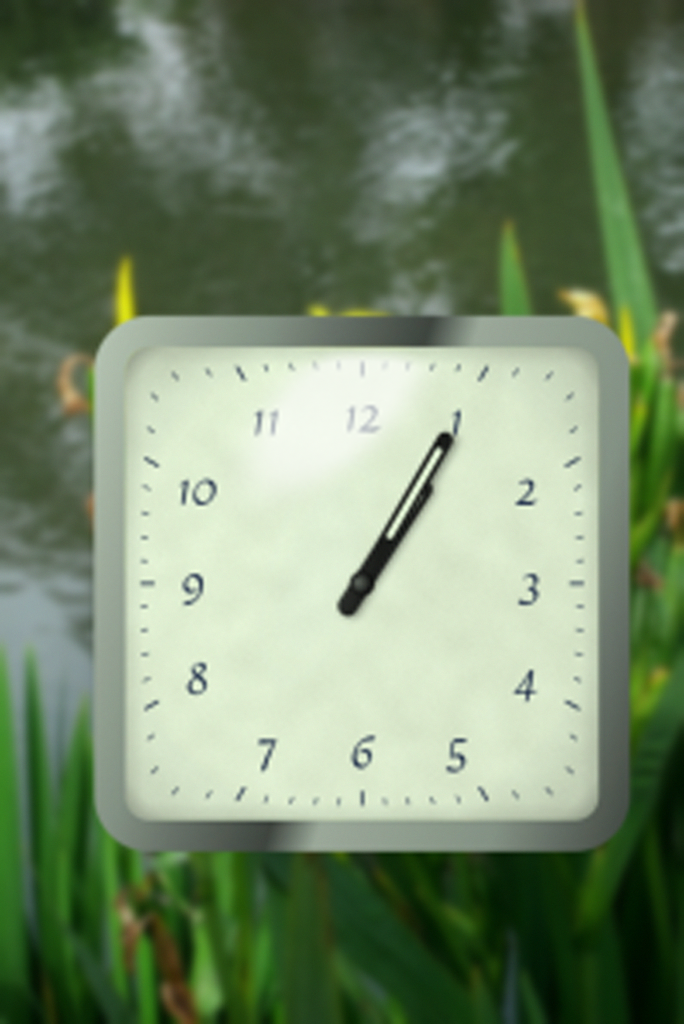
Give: 1:05
